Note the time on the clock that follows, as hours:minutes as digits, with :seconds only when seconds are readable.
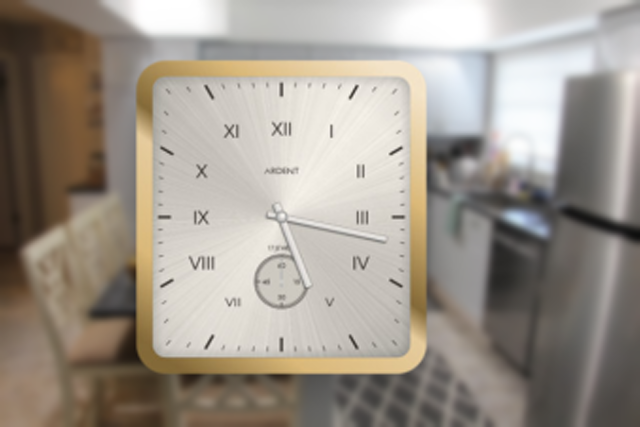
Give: 5:17
